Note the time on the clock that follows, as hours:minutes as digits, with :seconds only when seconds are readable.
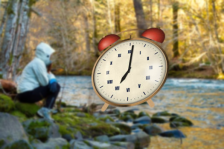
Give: 7:01
